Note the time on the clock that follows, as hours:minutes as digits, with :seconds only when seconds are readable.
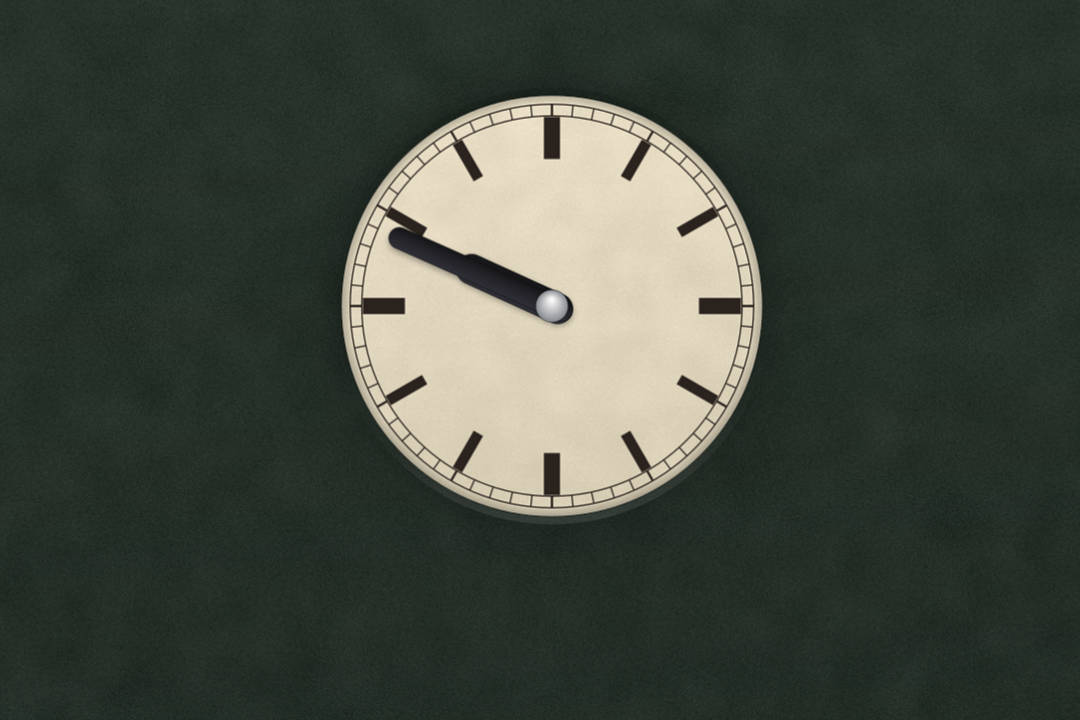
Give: 9:49
